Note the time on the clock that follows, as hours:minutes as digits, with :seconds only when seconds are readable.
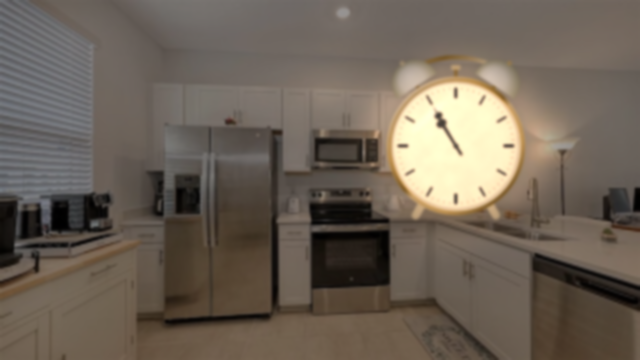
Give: 10:55
